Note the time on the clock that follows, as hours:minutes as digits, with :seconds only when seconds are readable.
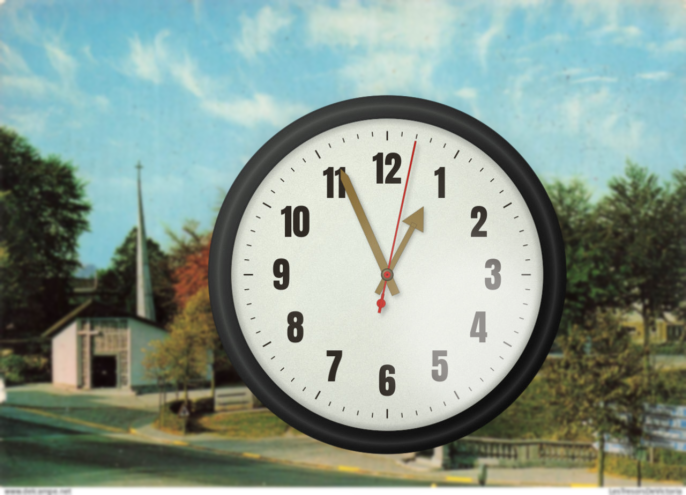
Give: 12:56:02
